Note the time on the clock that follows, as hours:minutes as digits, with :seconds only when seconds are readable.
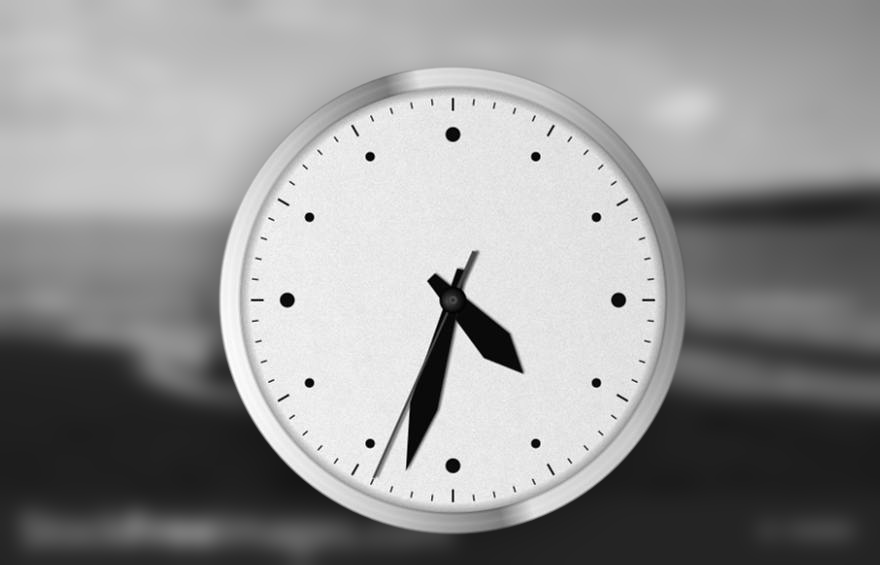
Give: 4:32:34
